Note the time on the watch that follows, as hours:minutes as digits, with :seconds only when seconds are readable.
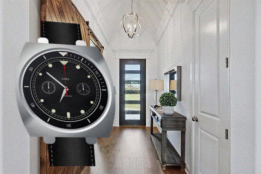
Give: 6:52
